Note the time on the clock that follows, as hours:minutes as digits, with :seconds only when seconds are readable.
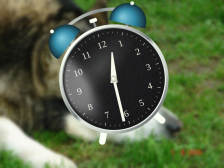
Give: 12:31
